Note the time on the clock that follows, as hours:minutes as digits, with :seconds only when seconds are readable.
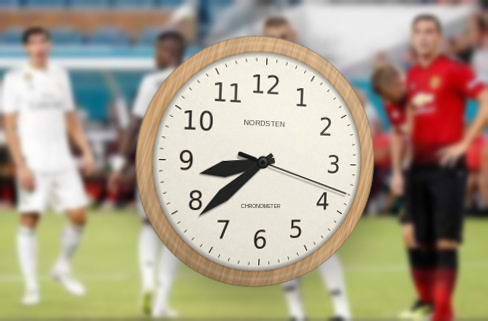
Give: 8:38:18
